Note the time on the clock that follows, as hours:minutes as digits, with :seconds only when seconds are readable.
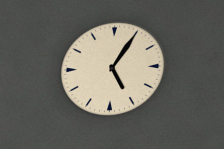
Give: 5:05
